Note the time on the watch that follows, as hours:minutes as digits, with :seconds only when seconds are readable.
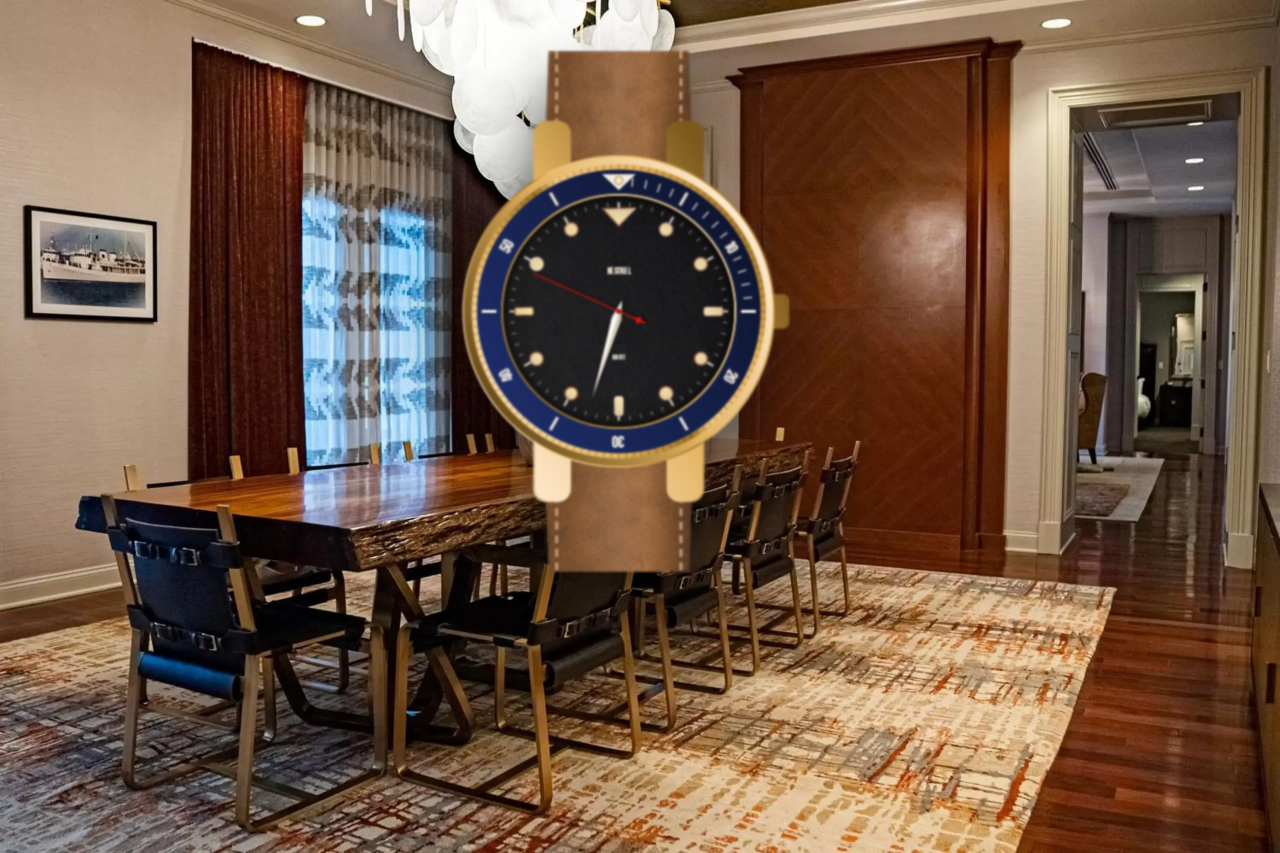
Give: 6:32:49
